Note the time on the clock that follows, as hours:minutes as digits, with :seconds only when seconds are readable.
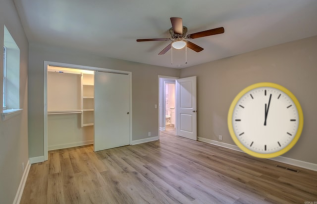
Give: 12:02
